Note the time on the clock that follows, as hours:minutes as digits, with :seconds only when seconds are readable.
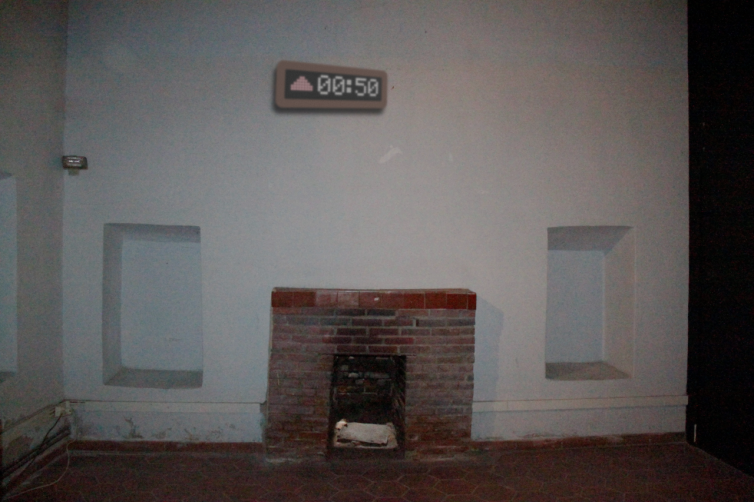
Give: 0:50
